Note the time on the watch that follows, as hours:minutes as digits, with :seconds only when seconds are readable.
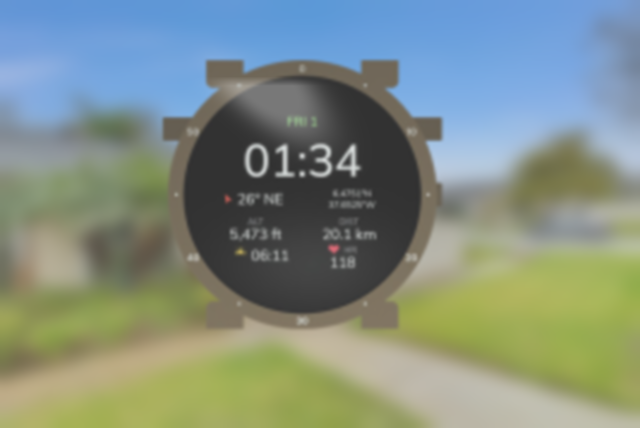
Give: 1:34
